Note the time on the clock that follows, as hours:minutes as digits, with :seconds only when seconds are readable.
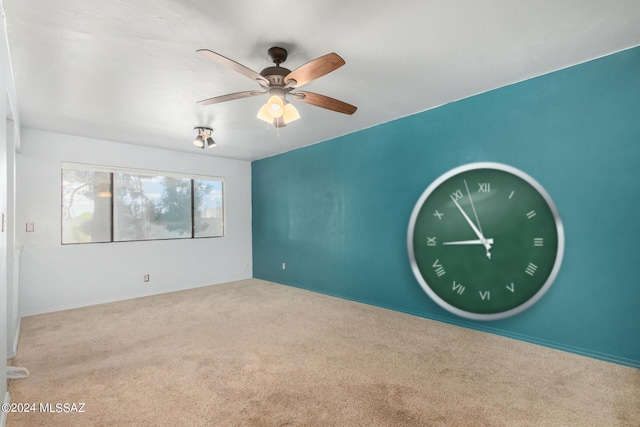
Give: 8:53:57
